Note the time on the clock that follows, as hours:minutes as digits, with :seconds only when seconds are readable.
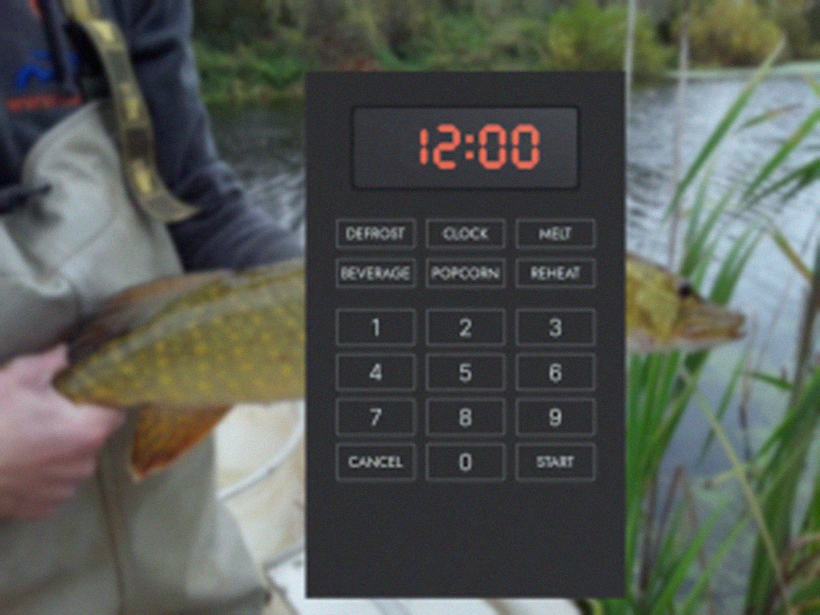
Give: 12:00
